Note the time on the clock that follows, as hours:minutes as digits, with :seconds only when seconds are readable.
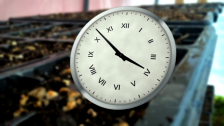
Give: 3:52
